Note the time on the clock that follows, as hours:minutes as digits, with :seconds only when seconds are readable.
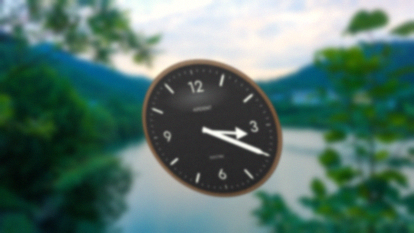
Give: 3:20
